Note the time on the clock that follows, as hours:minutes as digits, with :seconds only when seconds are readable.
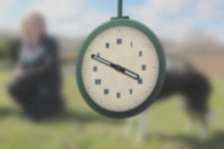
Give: 3:49
